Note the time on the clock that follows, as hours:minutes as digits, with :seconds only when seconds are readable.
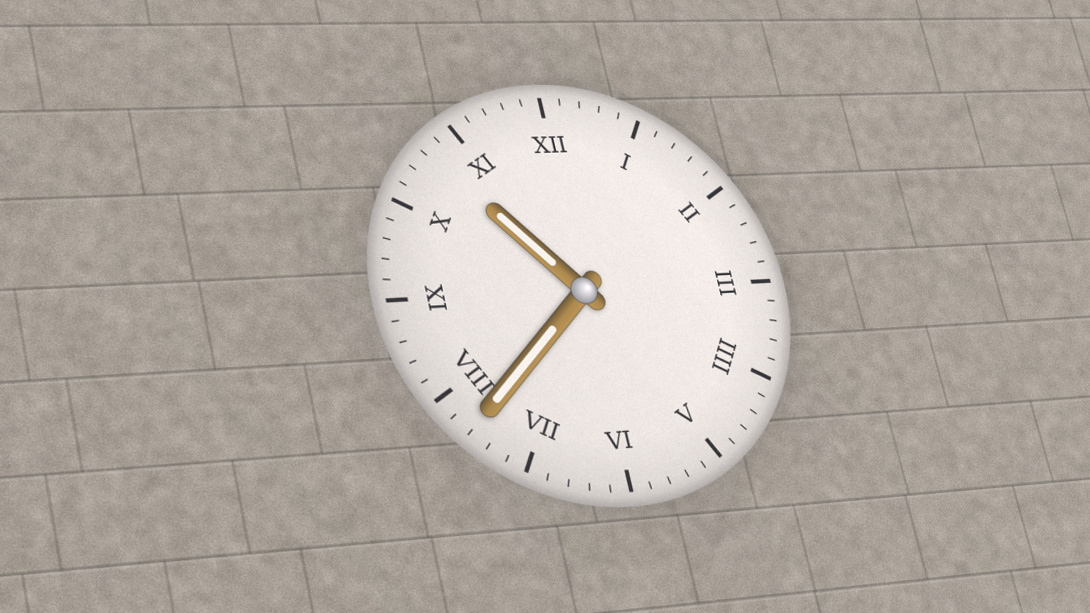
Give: 10:38
